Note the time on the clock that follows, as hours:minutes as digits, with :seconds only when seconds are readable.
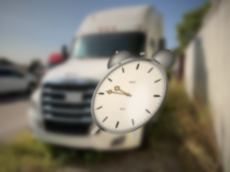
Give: 9:46
